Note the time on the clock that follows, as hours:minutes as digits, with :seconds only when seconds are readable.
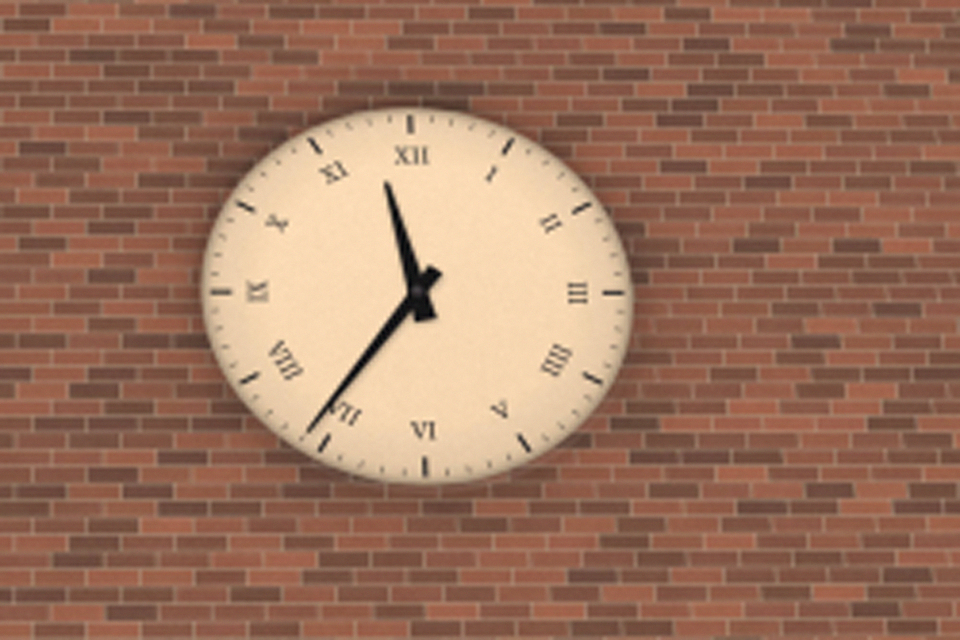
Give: 11:36
